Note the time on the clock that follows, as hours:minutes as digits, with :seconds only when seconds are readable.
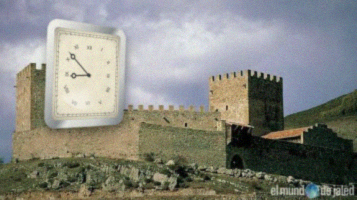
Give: 8:52
